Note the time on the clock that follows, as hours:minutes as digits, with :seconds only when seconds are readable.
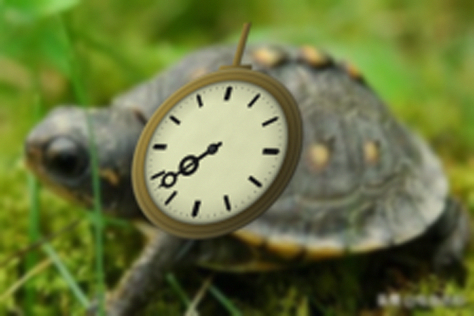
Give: 7:38
